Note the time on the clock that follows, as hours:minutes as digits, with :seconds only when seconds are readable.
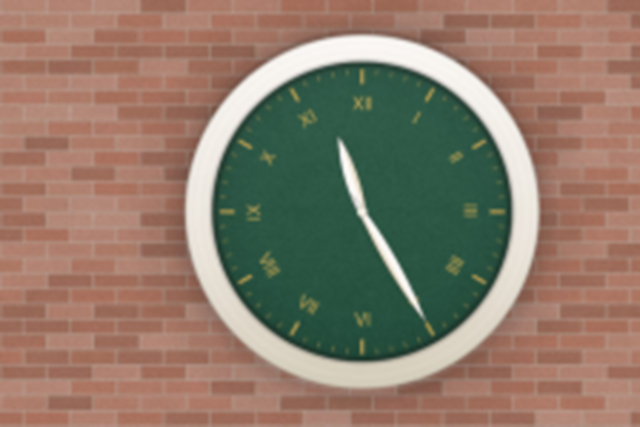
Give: 11:25
